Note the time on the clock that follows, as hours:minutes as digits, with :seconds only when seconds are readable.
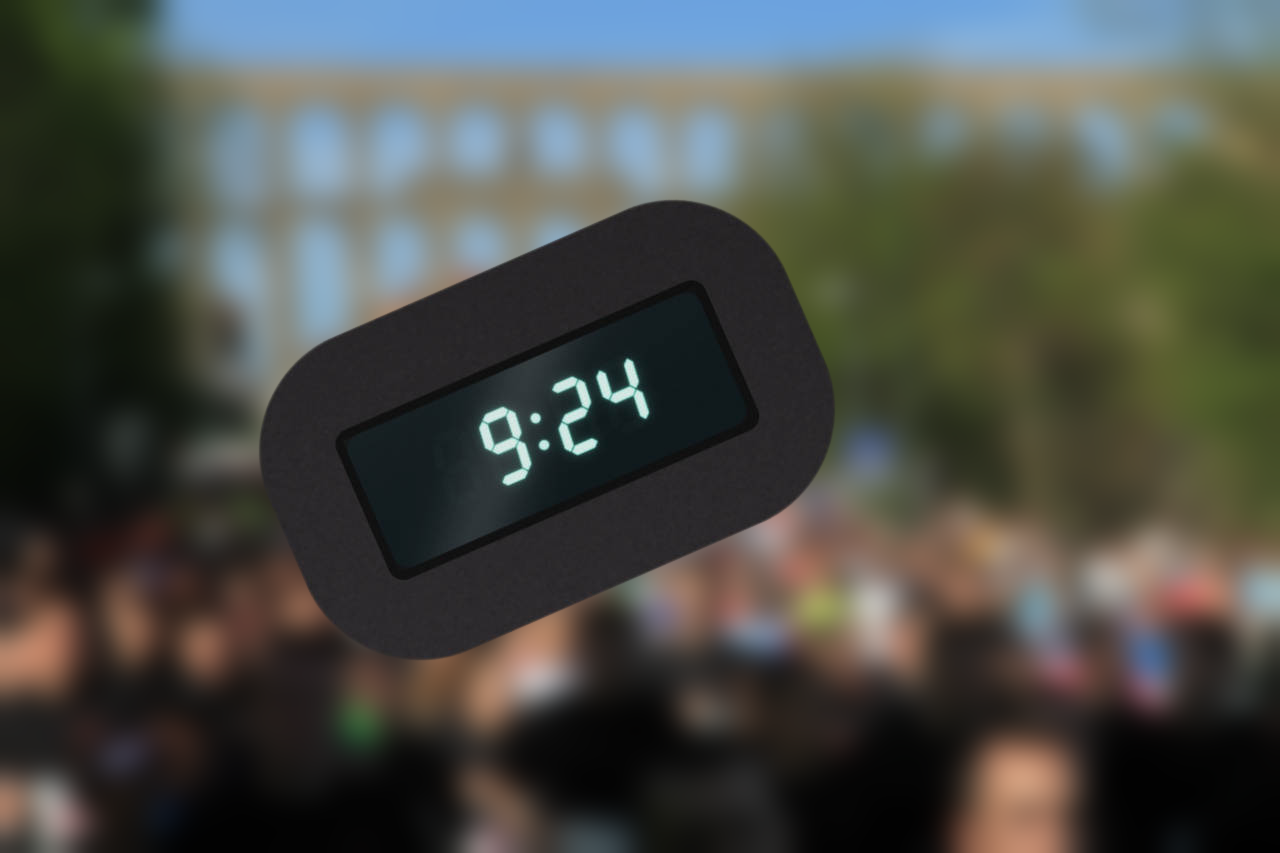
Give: 9:24
